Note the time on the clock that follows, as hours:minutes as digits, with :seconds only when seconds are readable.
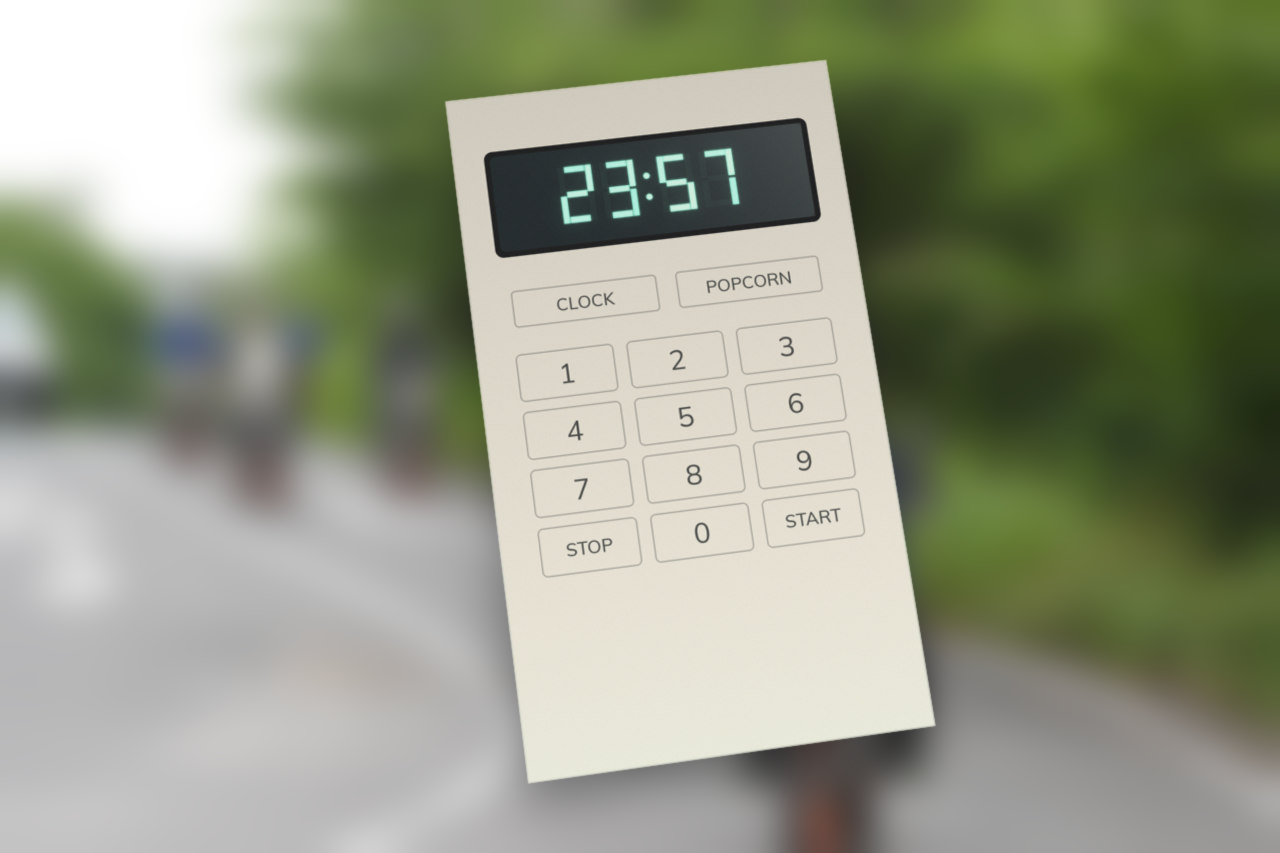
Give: 23:57
